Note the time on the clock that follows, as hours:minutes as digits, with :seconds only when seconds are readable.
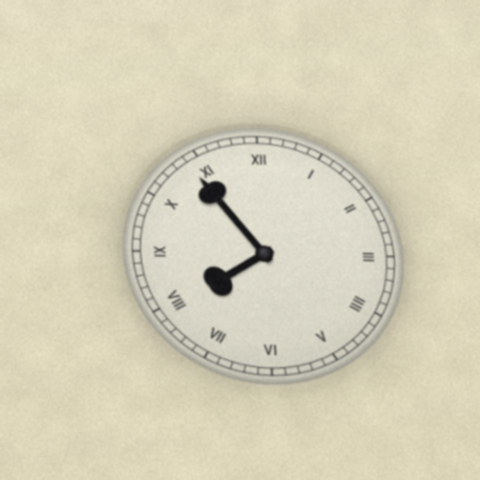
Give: 7:54
